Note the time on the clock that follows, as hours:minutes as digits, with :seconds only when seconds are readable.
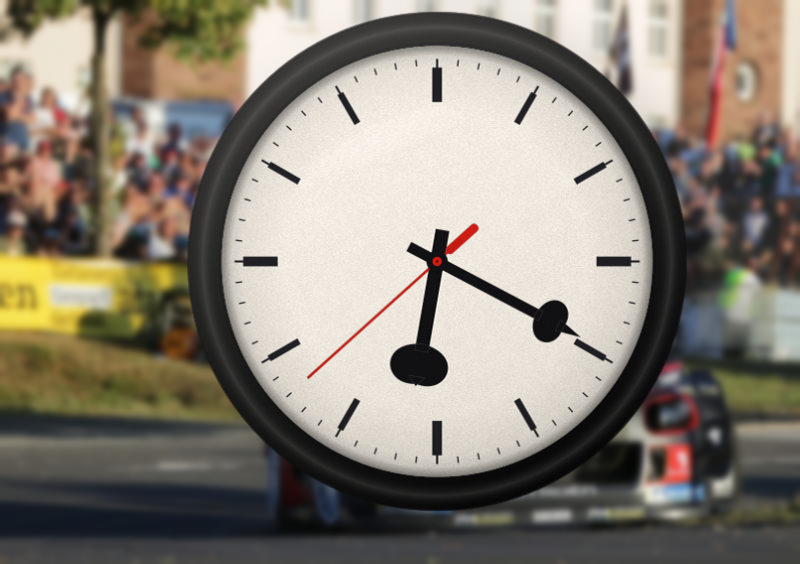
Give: 6:19:38
